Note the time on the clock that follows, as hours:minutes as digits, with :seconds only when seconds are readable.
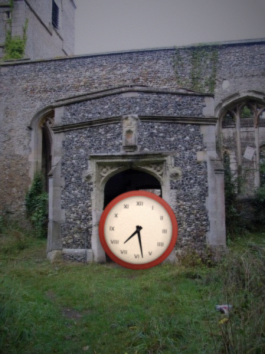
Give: 7:28
